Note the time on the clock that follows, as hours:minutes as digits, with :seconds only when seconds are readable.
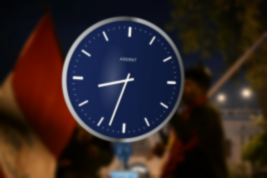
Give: 8:33
